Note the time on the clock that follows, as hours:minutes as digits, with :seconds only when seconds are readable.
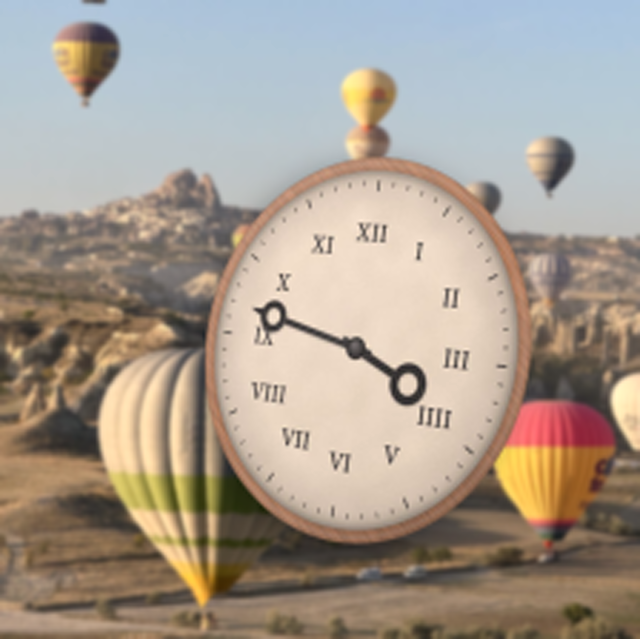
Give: 3:47
